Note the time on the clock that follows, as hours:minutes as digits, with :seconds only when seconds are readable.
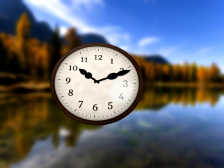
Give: 10:11
